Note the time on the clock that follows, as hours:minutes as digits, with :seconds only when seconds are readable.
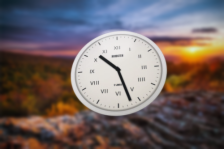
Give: 10:27
